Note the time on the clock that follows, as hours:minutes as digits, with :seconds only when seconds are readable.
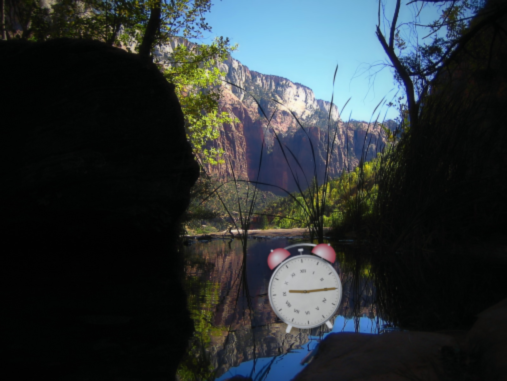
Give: 9:15
